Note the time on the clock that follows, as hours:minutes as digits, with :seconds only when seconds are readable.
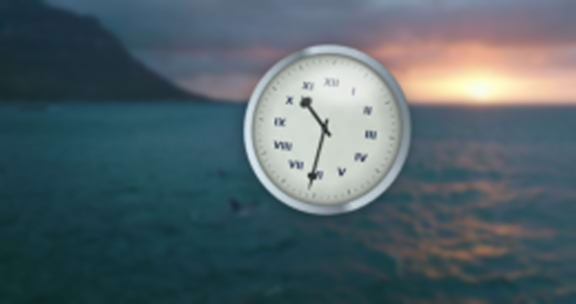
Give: 10:31
